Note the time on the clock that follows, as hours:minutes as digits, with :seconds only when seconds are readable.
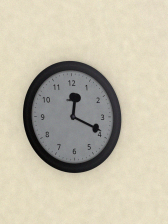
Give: 12:19
